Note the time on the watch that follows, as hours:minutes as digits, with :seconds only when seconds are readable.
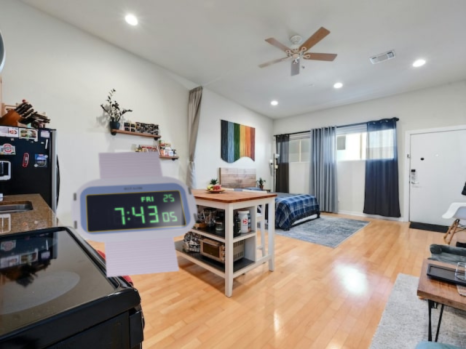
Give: 7:43
